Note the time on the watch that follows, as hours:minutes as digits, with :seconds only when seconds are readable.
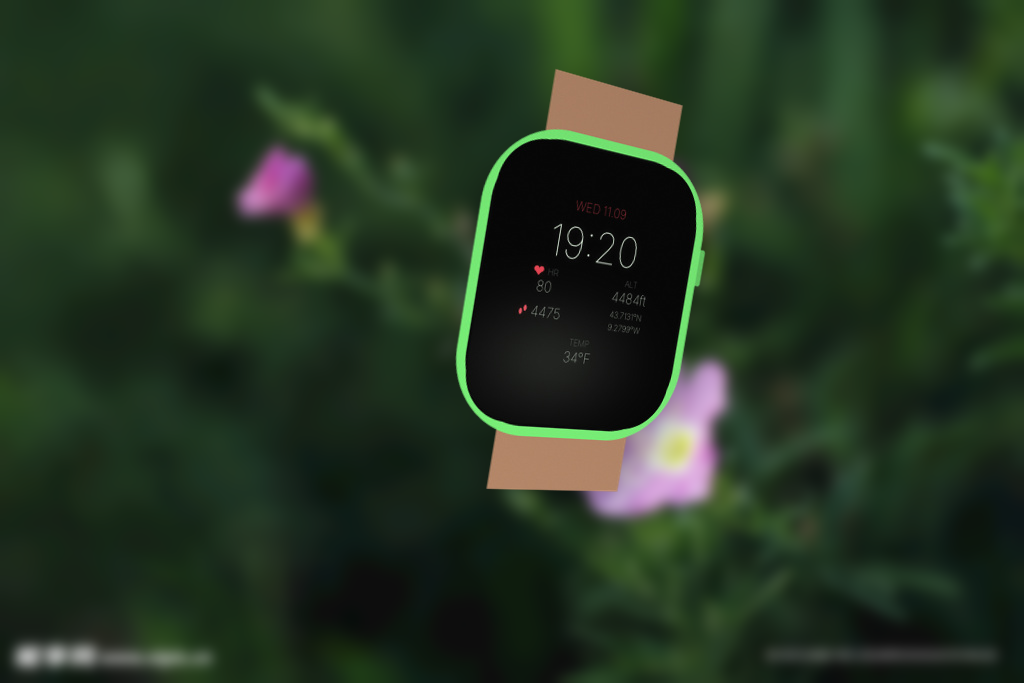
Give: 19:20
